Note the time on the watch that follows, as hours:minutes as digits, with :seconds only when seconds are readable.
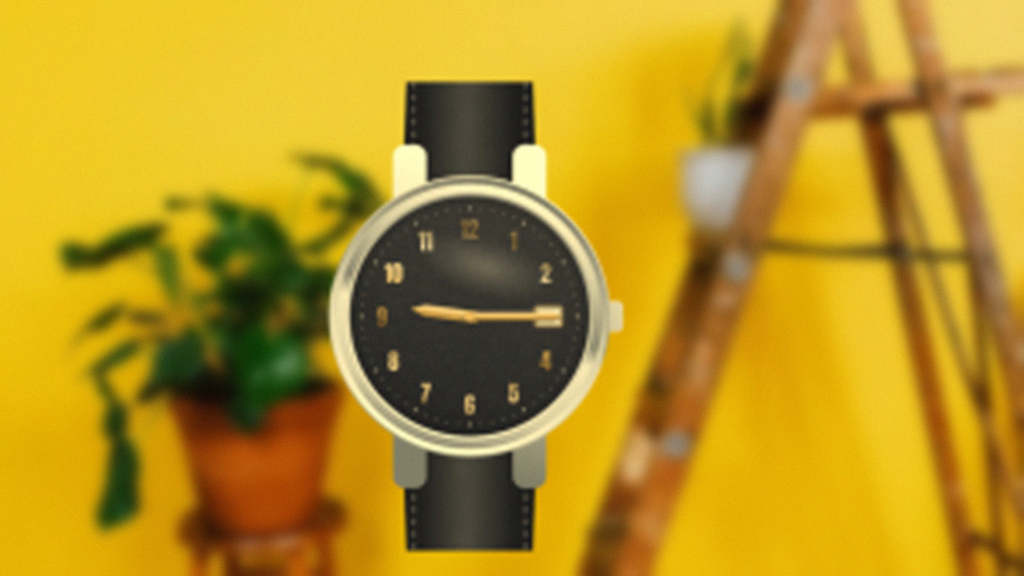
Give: 9:15
